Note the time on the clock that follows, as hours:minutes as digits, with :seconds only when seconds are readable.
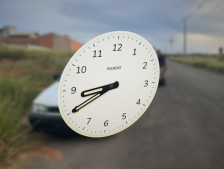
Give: 8:40
